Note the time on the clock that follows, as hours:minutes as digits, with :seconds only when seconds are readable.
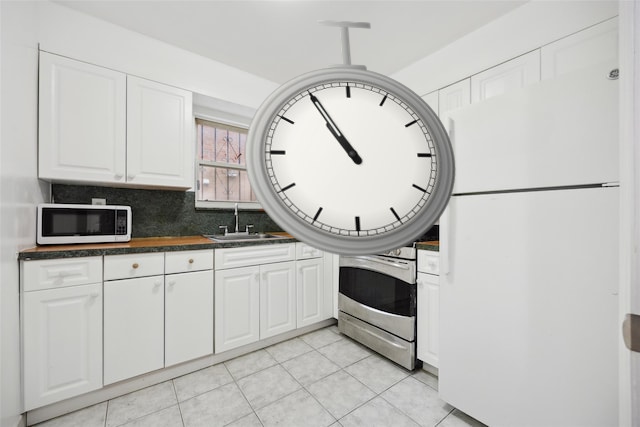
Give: 10:55
